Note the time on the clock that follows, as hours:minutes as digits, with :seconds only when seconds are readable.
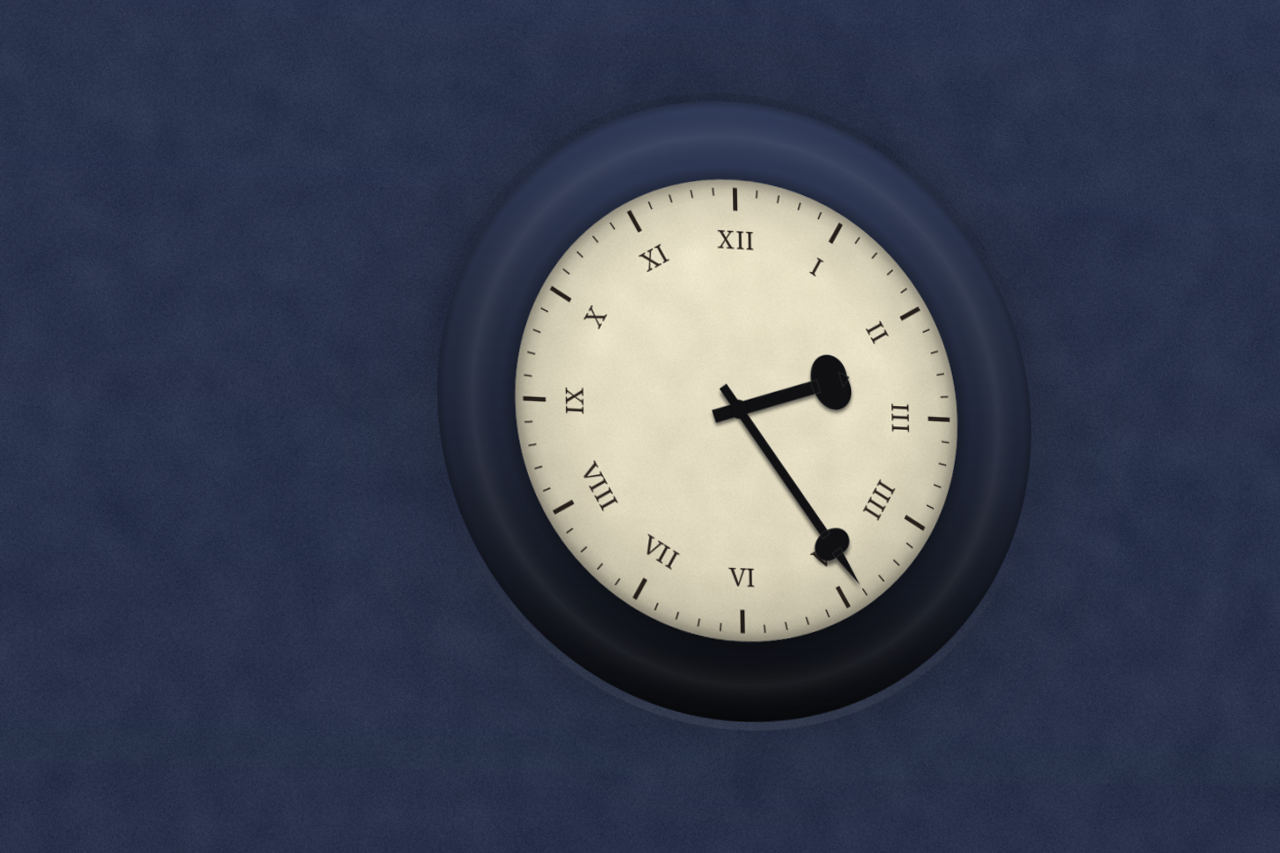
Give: 2:24
